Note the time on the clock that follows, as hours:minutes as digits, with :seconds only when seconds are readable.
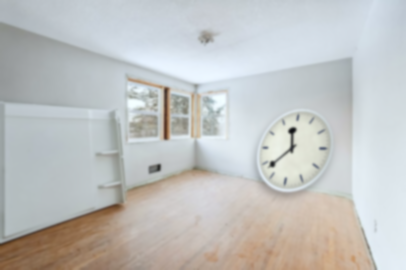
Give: 11:38
